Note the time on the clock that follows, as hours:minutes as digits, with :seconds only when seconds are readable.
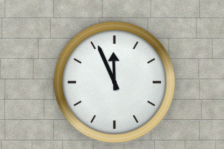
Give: 11:56
